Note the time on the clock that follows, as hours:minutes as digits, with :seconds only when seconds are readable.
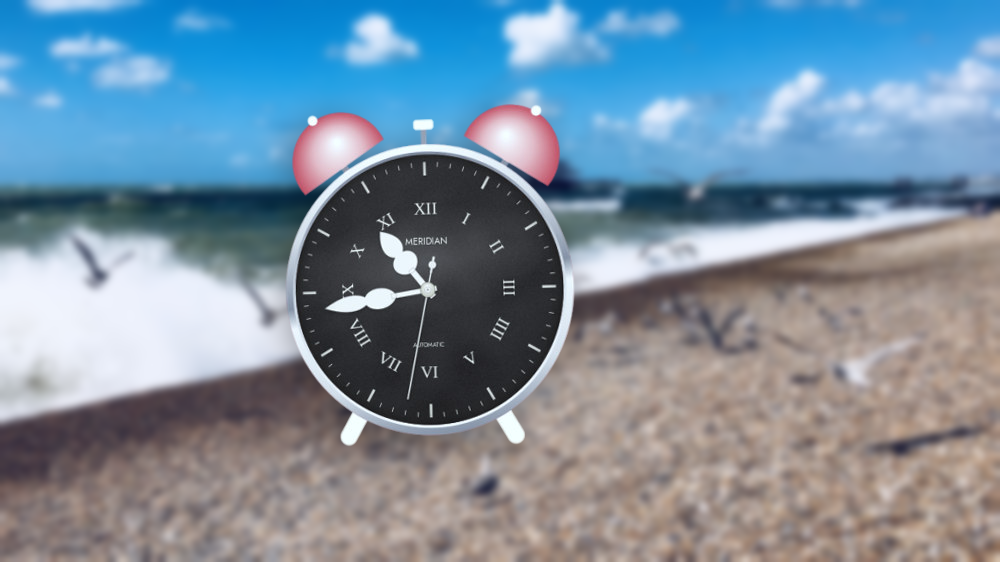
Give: 10:43:32
